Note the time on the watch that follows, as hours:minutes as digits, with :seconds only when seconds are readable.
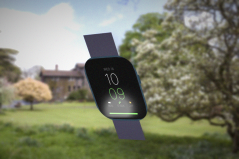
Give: 10:09
